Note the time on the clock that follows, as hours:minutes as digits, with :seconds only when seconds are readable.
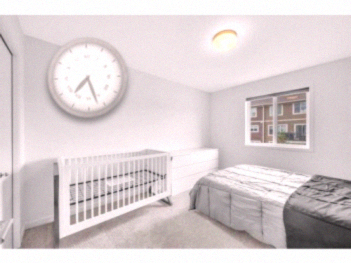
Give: 7:27
